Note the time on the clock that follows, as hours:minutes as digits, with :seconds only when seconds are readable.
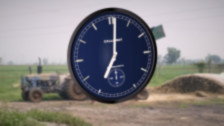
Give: 7:01
